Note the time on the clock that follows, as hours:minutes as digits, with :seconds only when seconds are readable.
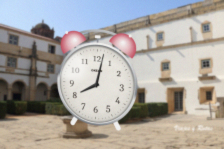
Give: 8:02
